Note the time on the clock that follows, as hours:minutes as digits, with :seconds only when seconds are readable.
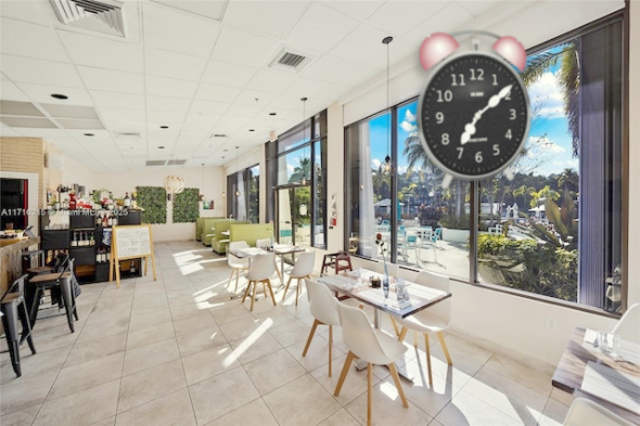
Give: 7:09
